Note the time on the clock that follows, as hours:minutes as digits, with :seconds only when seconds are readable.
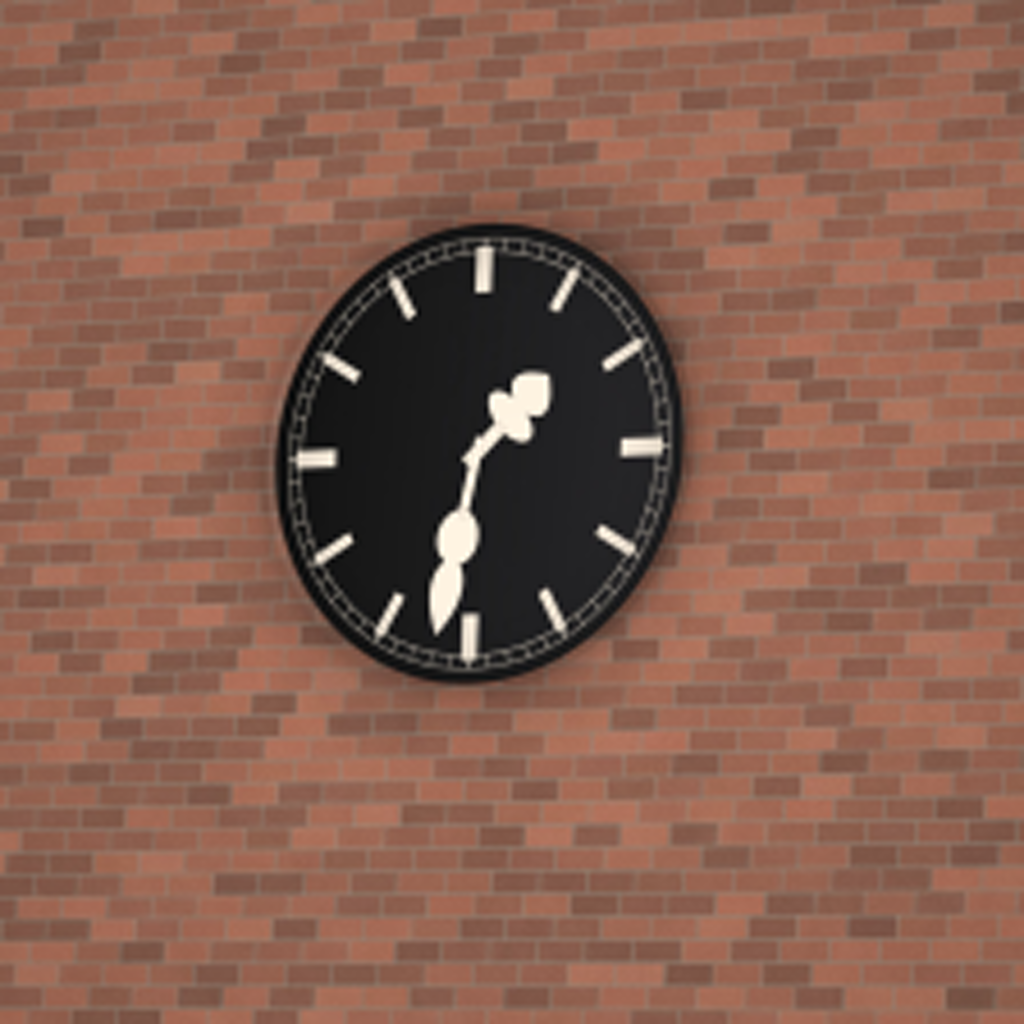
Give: 1:32
